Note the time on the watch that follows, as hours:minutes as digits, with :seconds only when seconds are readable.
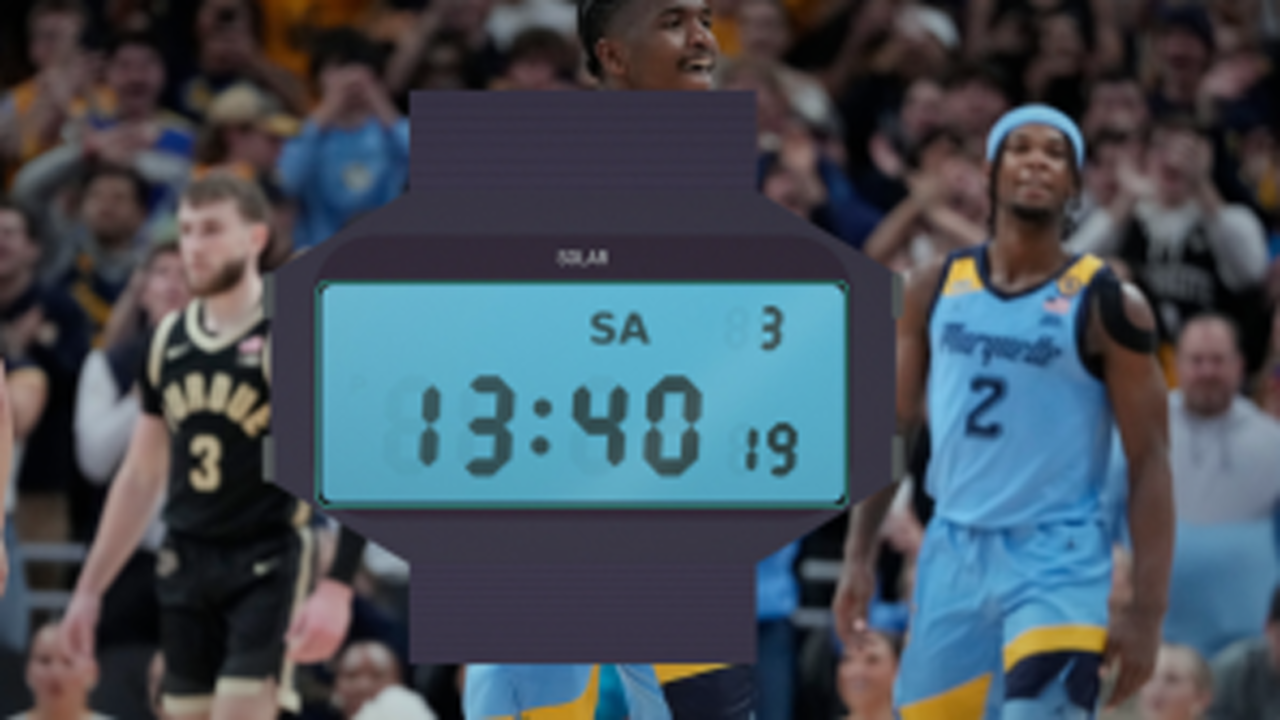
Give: 13:40:19
